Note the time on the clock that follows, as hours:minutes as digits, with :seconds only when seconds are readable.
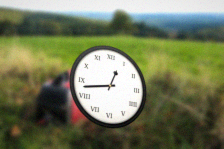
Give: 12:43
